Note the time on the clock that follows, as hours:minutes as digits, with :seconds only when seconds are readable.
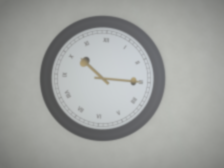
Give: 10:15
